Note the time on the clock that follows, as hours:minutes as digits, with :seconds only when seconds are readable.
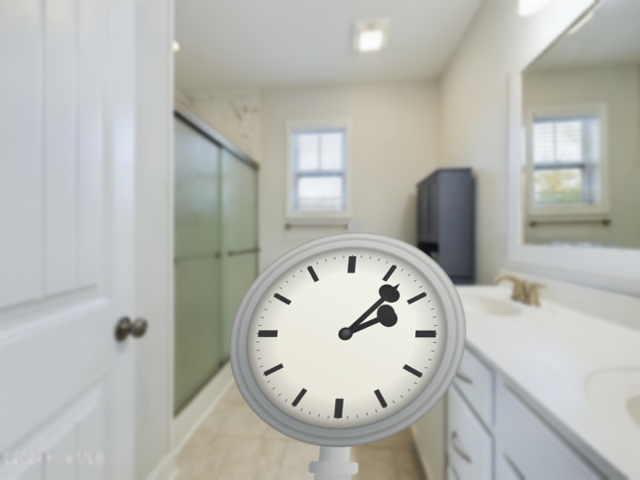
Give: 2:07
